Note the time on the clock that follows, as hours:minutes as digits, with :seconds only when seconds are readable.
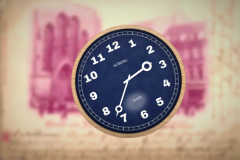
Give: 2:37
